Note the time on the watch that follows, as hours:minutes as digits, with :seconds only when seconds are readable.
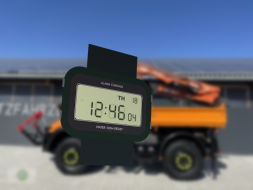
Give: 12:46:04
